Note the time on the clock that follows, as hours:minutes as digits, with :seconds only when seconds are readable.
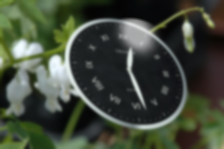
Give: 12:28
